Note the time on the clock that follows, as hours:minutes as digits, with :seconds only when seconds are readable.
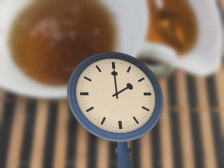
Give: 2:00
